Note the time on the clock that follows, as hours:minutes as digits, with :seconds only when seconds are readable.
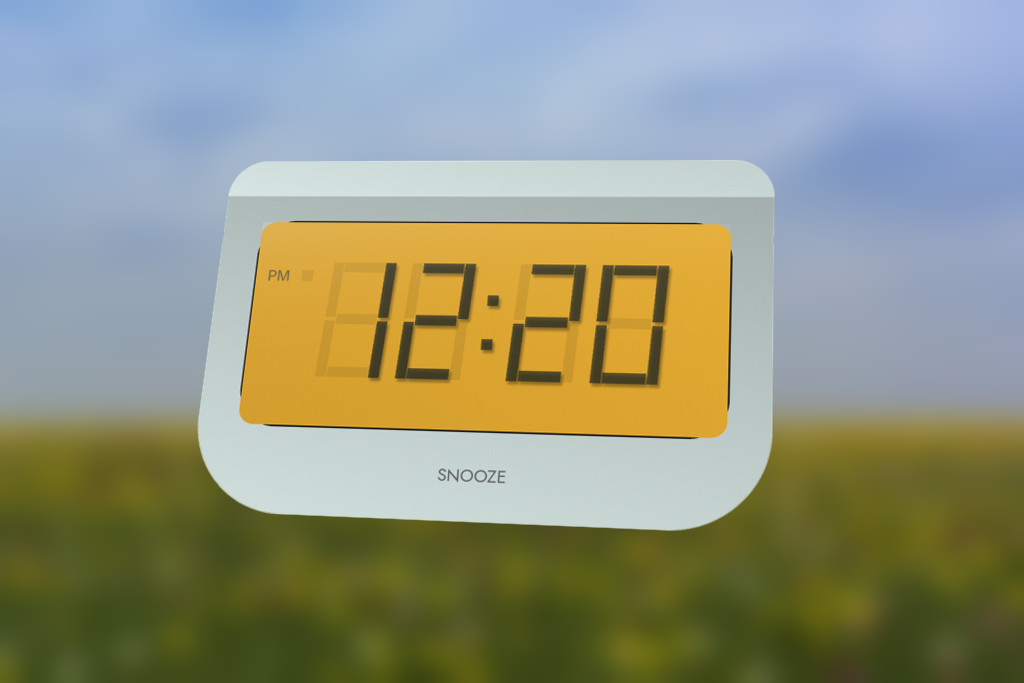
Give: 12:20
